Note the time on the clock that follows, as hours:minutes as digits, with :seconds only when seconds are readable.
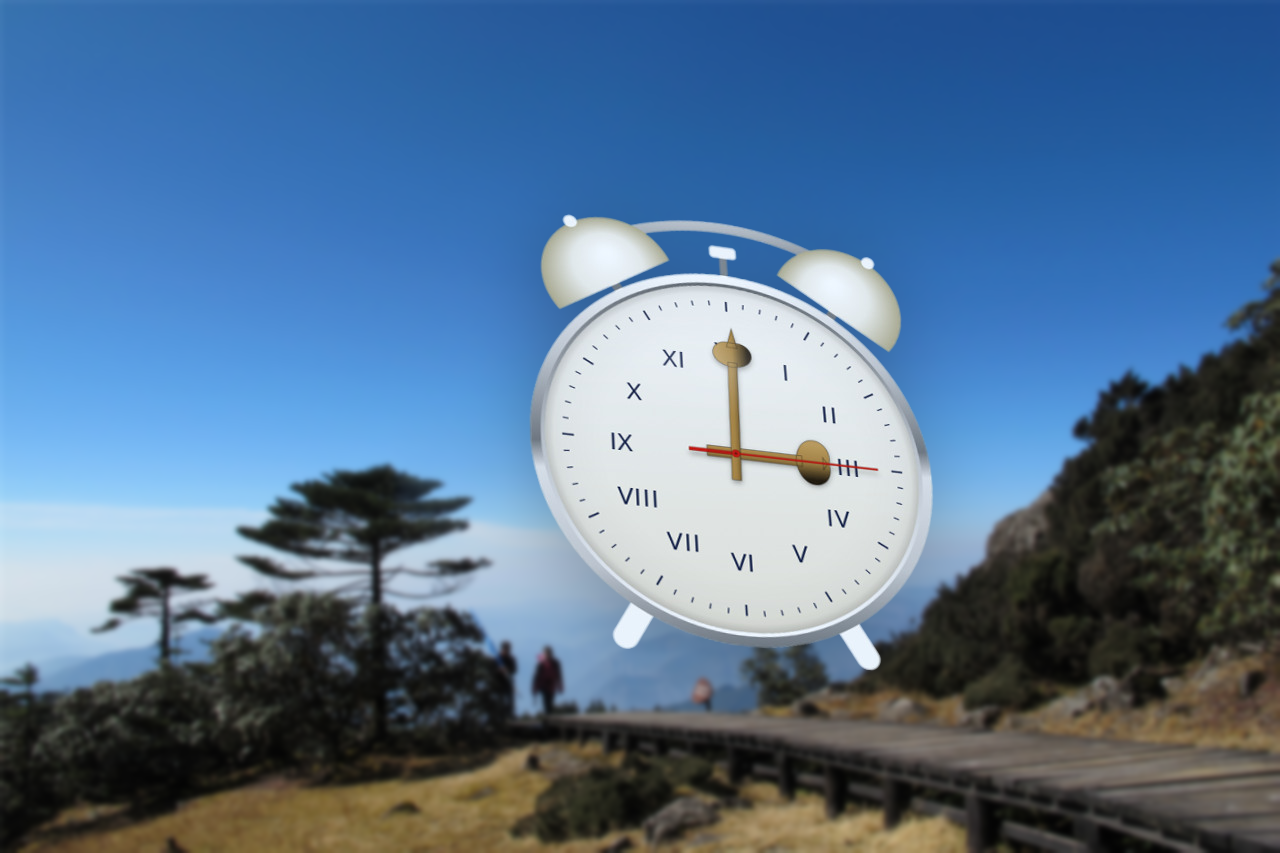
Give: 3:00:15
